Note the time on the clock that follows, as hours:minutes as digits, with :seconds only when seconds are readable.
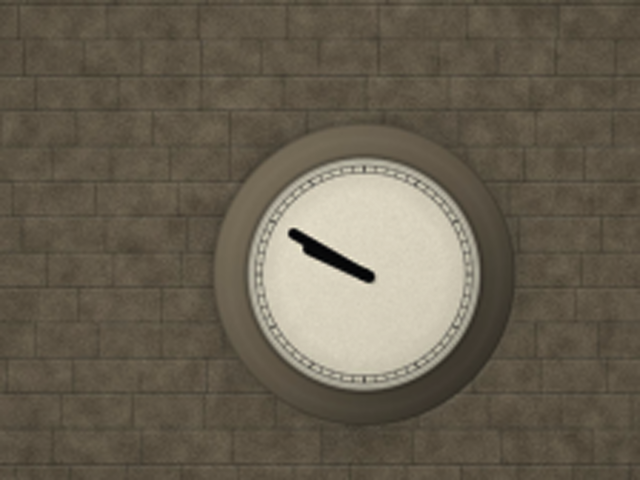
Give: 9:50
